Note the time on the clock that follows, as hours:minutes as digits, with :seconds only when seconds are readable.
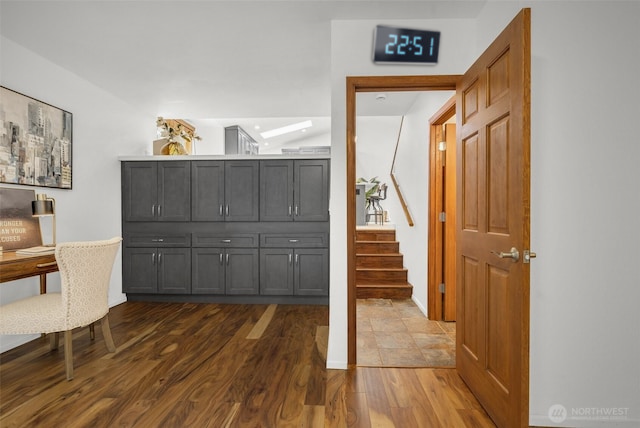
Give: 22:51
